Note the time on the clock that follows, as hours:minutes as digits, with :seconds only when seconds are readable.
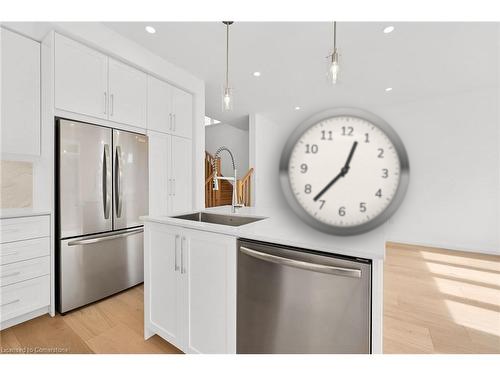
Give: 12:37
